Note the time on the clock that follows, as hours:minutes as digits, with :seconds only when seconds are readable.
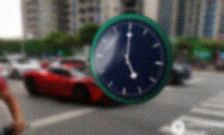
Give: 5:00
